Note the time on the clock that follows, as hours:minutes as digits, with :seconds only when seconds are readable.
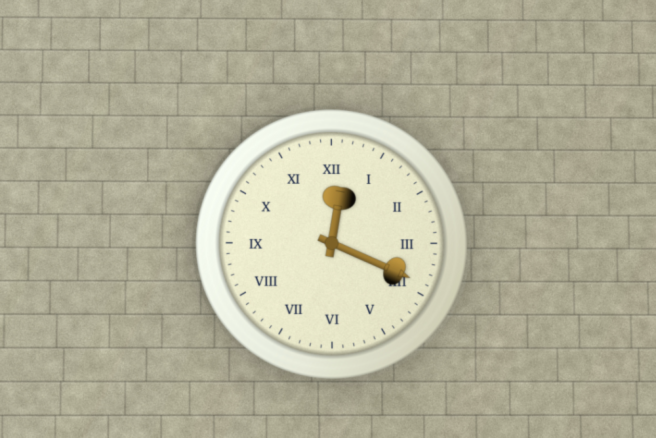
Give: 12:19
